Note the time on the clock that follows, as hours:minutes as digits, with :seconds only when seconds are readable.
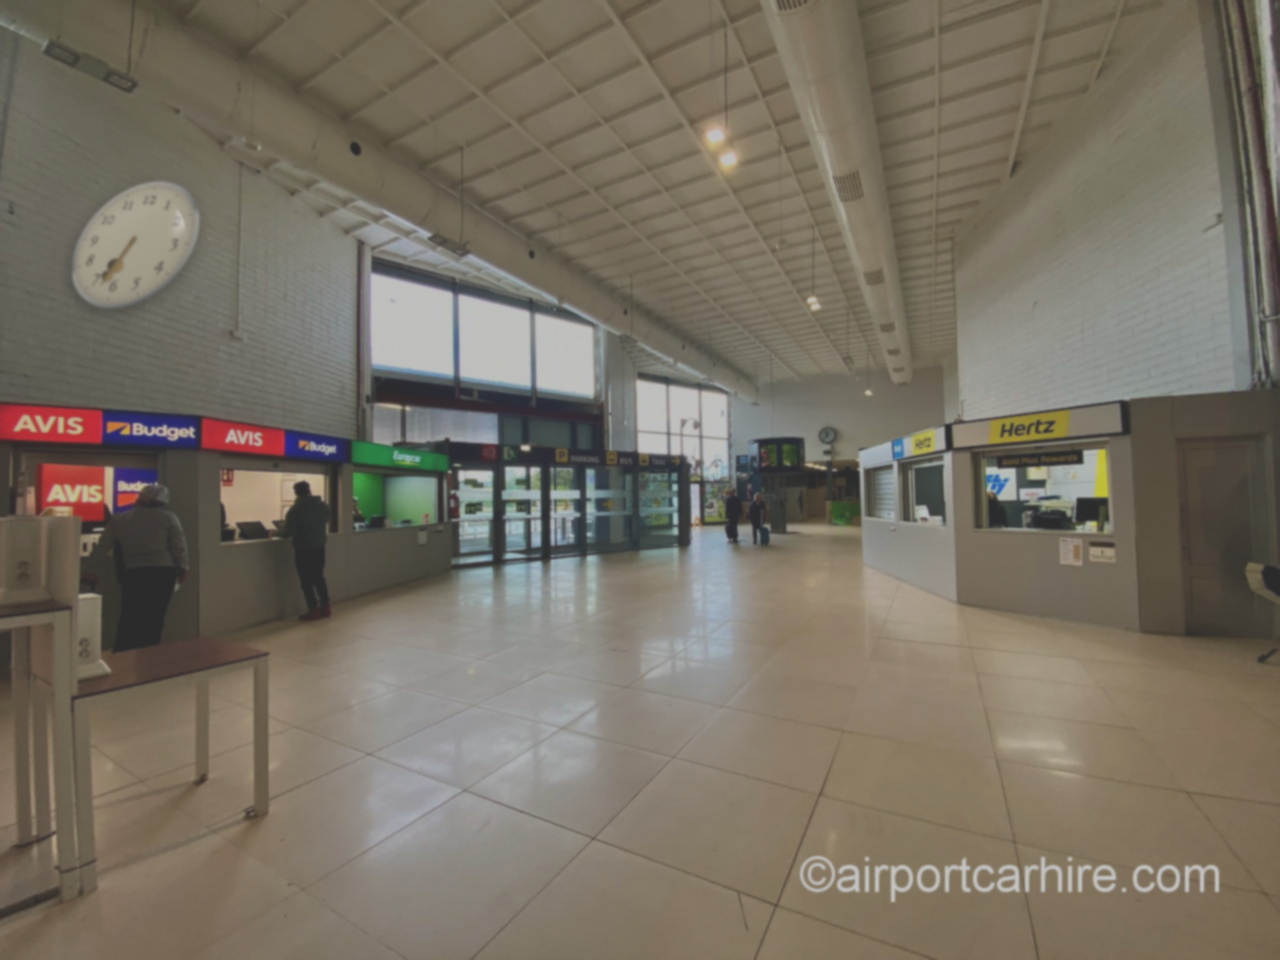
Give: 6:33
